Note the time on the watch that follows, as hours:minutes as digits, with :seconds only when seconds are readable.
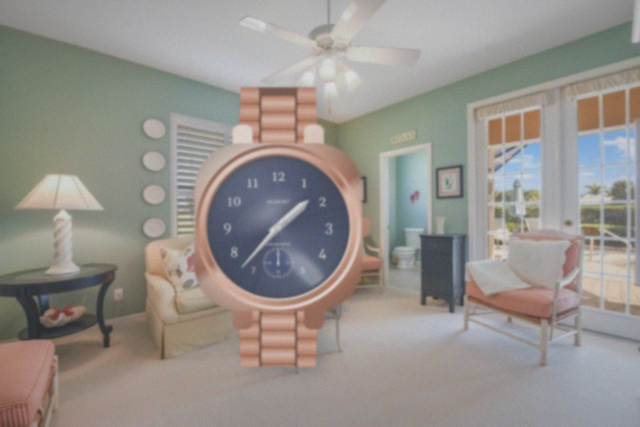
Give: 1:37
